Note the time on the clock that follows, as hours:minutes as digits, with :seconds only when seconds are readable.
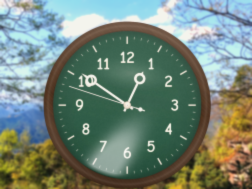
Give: 12:50:48
